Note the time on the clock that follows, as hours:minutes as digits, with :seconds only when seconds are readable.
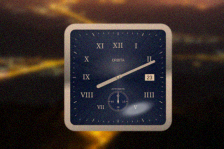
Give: 8:11
